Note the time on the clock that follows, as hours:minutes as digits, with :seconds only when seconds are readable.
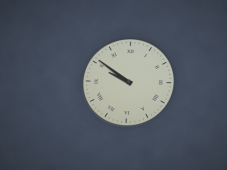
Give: 9:51
